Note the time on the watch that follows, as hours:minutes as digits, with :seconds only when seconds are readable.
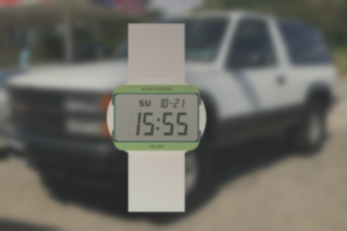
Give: 15:55
